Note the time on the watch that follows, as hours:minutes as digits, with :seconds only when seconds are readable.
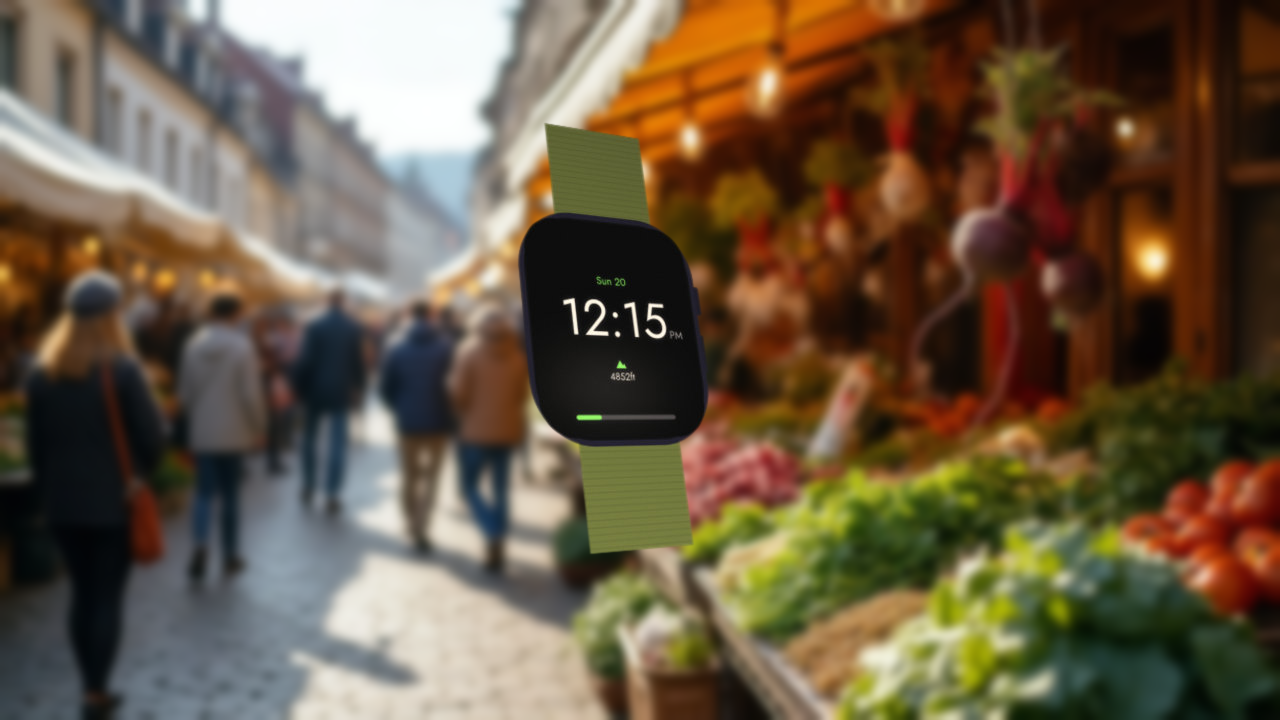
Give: 12:15
